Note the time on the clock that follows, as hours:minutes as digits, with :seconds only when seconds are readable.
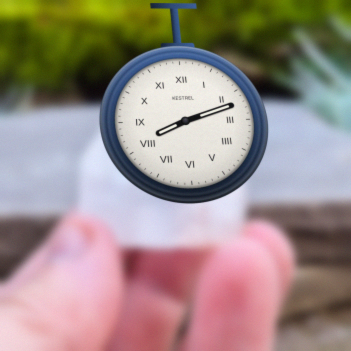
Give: 8:12
